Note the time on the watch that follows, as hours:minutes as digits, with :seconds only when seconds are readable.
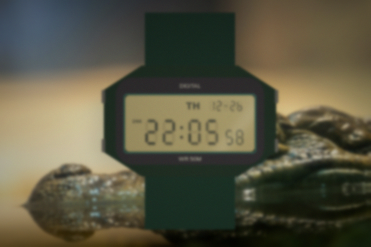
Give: 22:05:58
